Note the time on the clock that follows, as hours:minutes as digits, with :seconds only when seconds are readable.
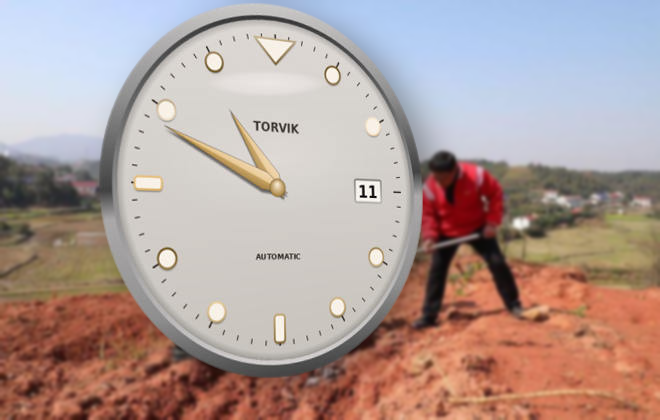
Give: 10:49
